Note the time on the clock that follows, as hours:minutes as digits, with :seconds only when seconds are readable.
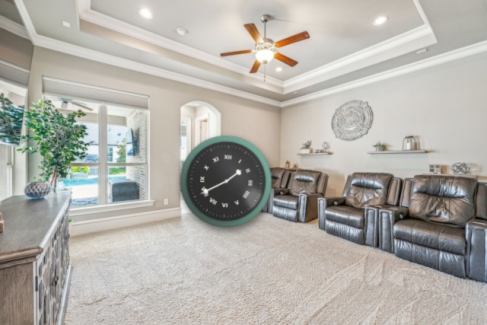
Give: 1:40
